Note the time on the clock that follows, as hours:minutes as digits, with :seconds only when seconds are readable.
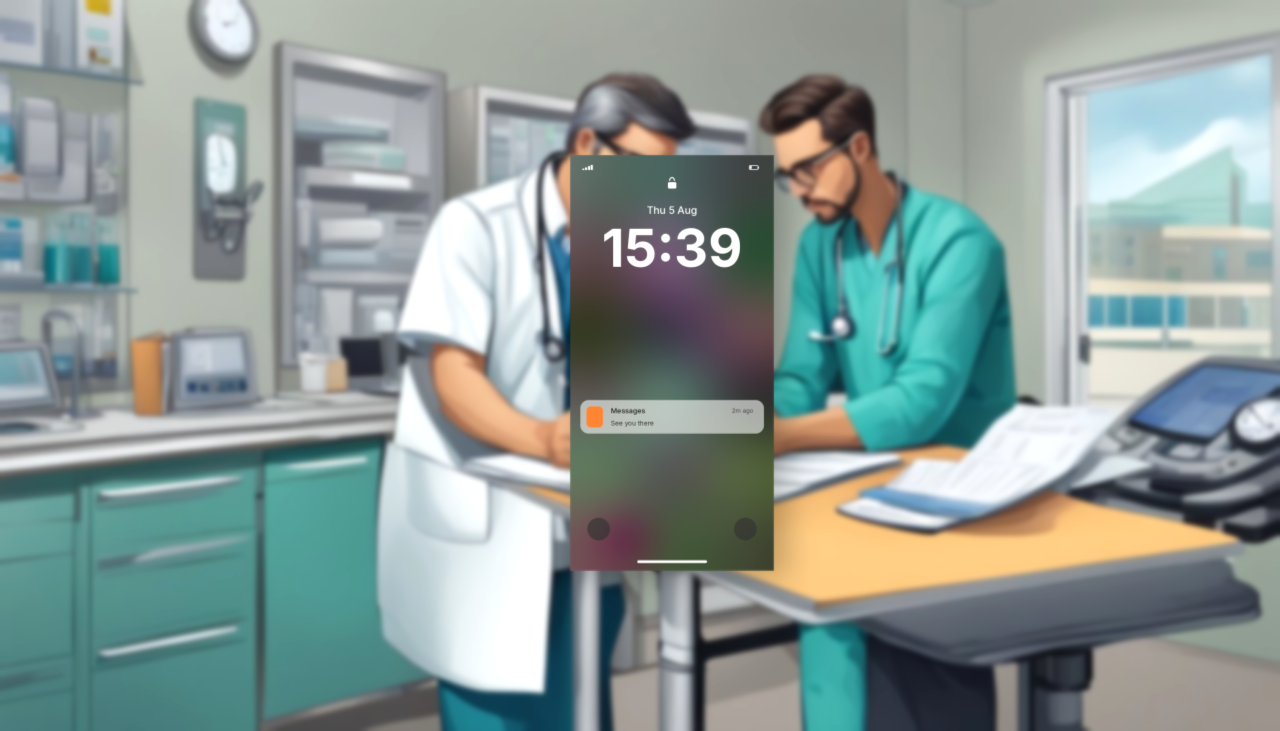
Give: 15:39
